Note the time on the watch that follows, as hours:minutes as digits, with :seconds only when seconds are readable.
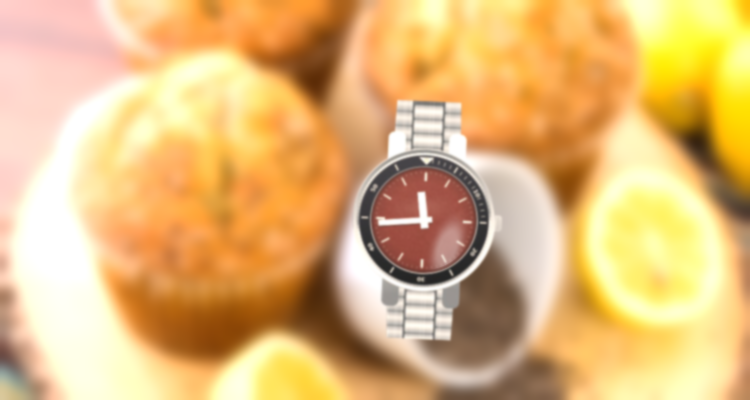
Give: 11:44
